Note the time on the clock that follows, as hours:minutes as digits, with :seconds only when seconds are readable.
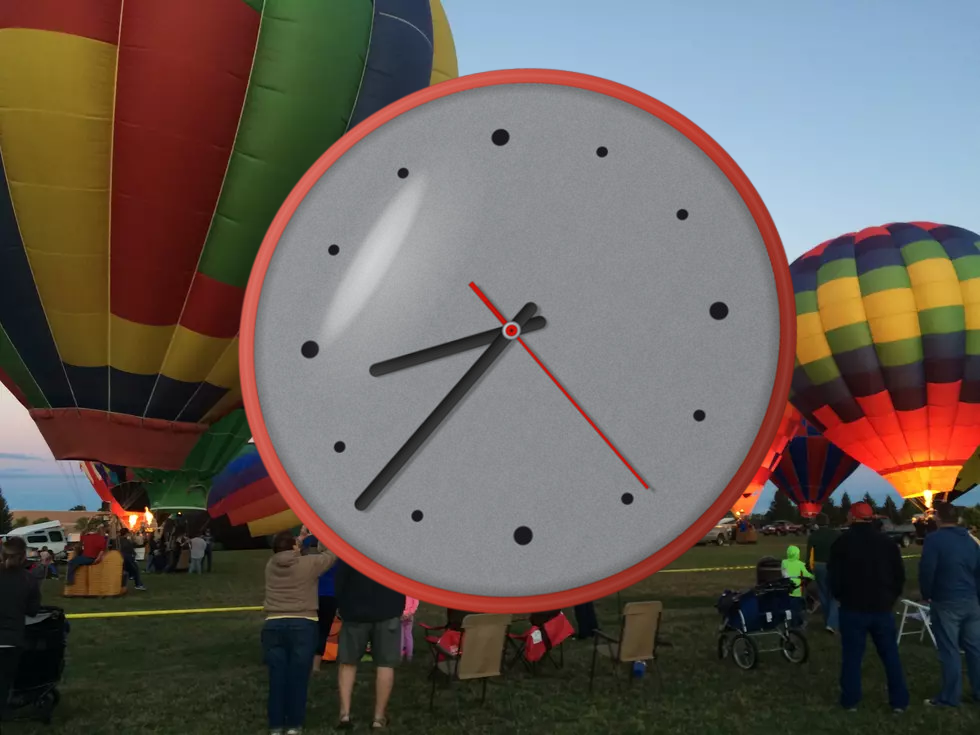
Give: 8:37:24
